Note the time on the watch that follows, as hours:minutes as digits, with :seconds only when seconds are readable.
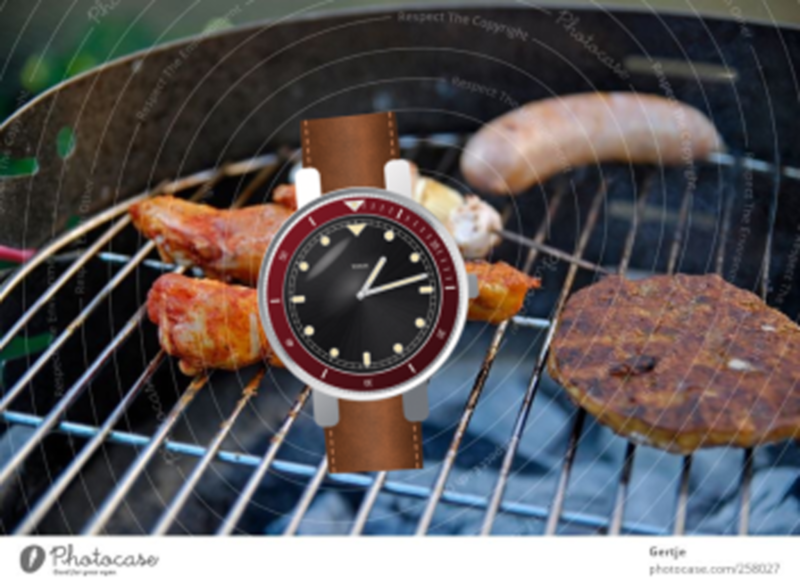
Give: 1:13
